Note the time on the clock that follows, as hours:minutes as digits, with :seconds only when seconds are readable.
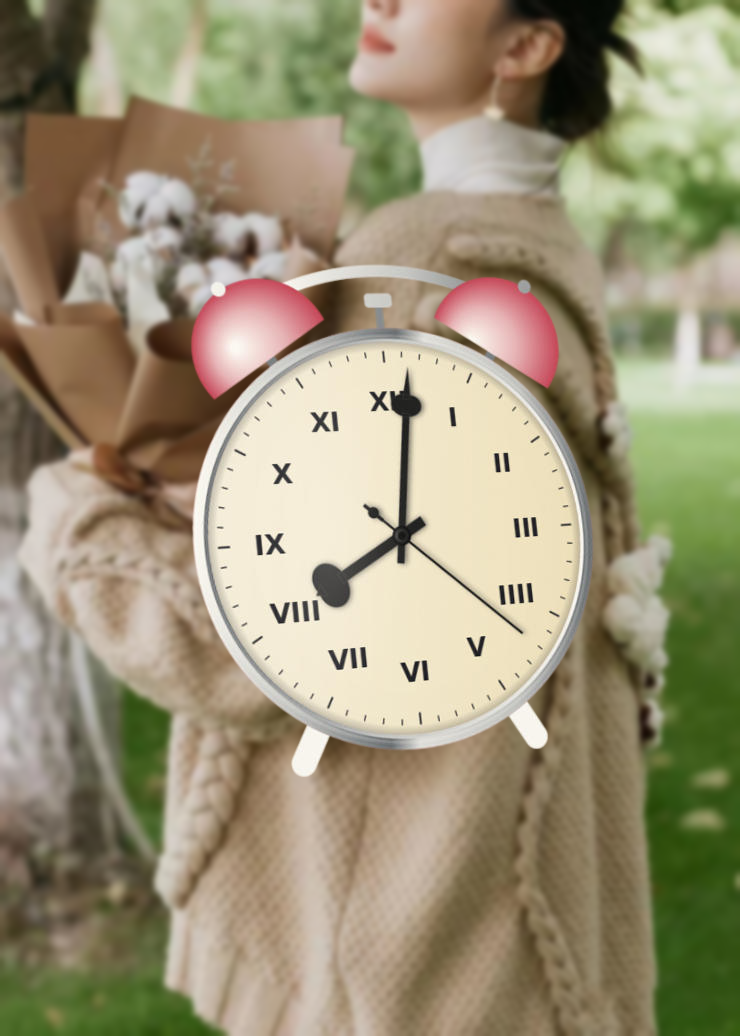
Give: 8:01:22
